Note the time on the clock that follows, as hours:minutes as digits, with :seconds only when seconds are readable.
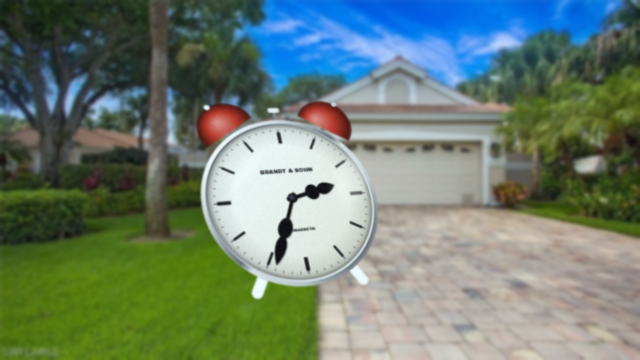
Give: 2:34
